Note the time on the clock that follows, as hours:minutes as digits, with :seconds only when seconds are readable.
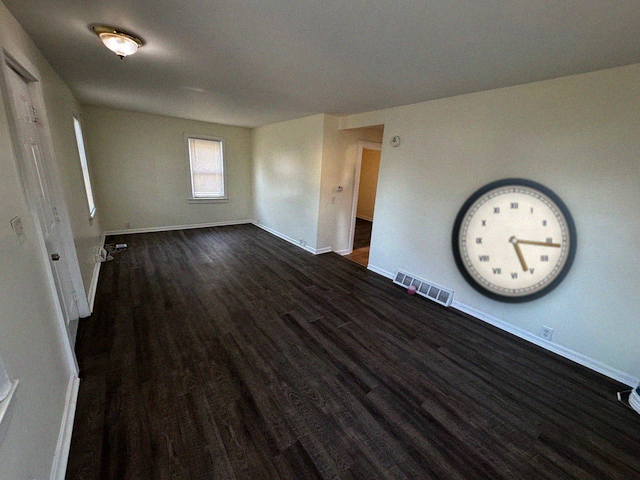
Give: 5:16
